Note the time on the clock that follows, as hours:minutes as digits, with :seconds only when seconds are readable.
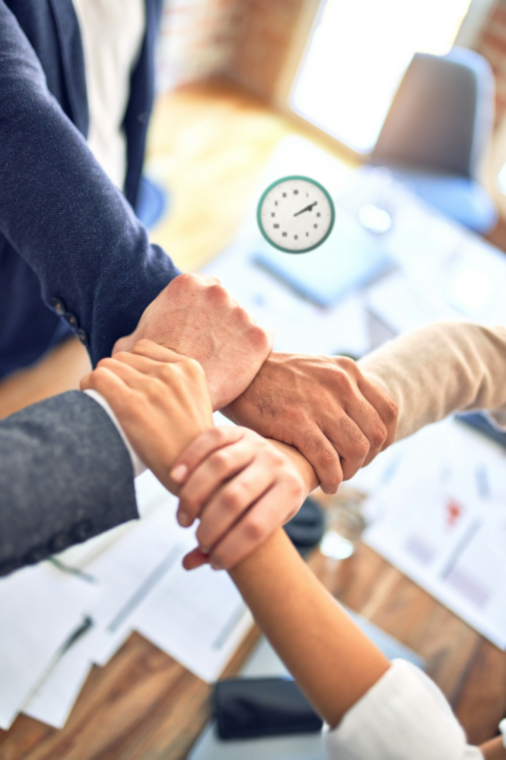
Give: 2:10
